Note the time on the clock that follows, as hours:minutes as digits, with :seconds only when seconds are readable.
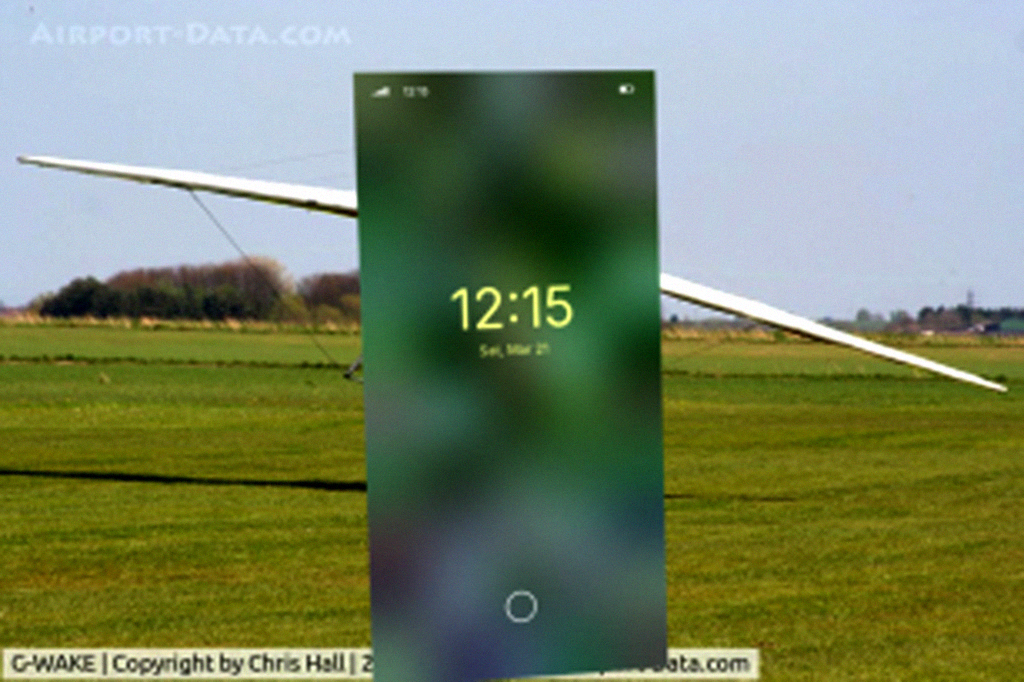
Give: 12:15
